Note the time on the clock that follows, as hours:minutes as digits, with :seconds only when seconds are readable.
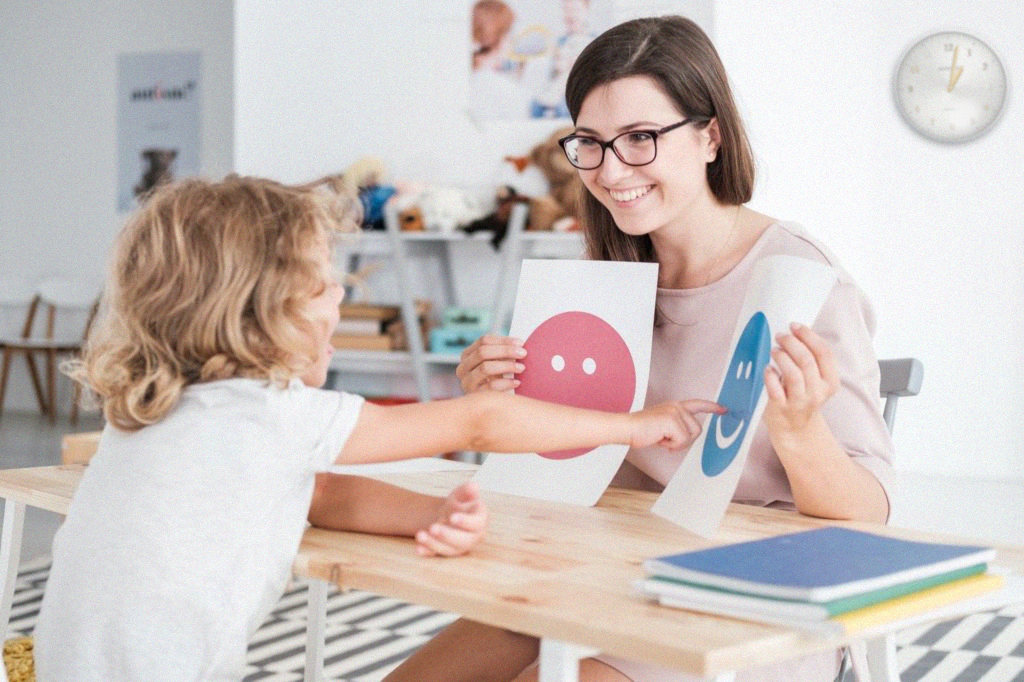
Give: 1:02
